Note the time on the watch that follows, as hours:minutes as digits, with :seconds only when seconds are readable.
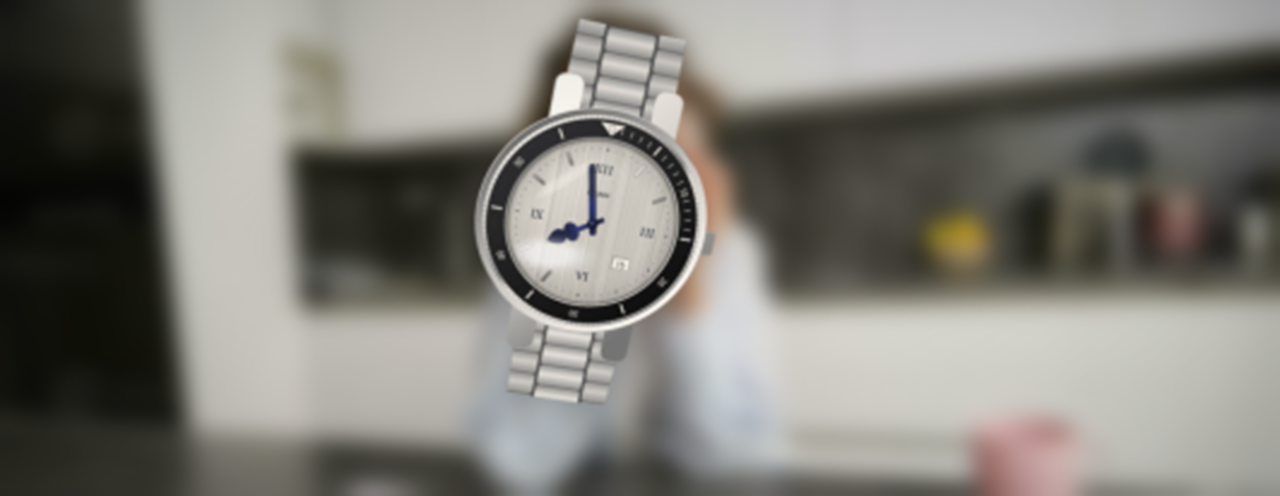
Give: 7:58
